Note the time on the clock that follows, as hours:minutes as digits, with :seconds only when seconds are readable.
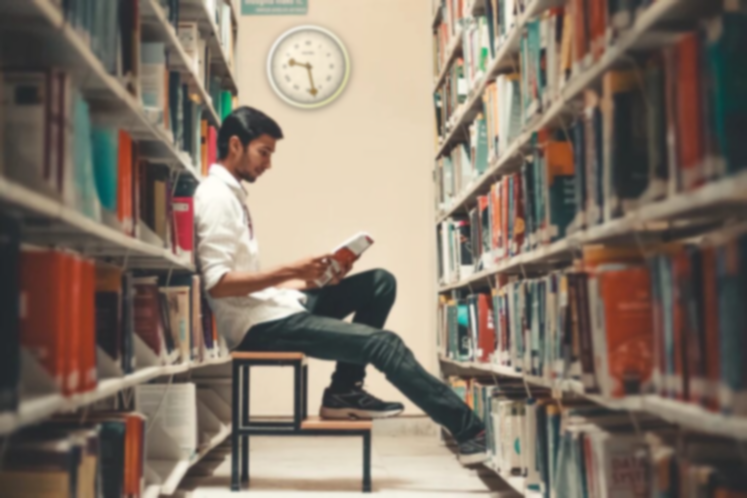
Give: 9:28
